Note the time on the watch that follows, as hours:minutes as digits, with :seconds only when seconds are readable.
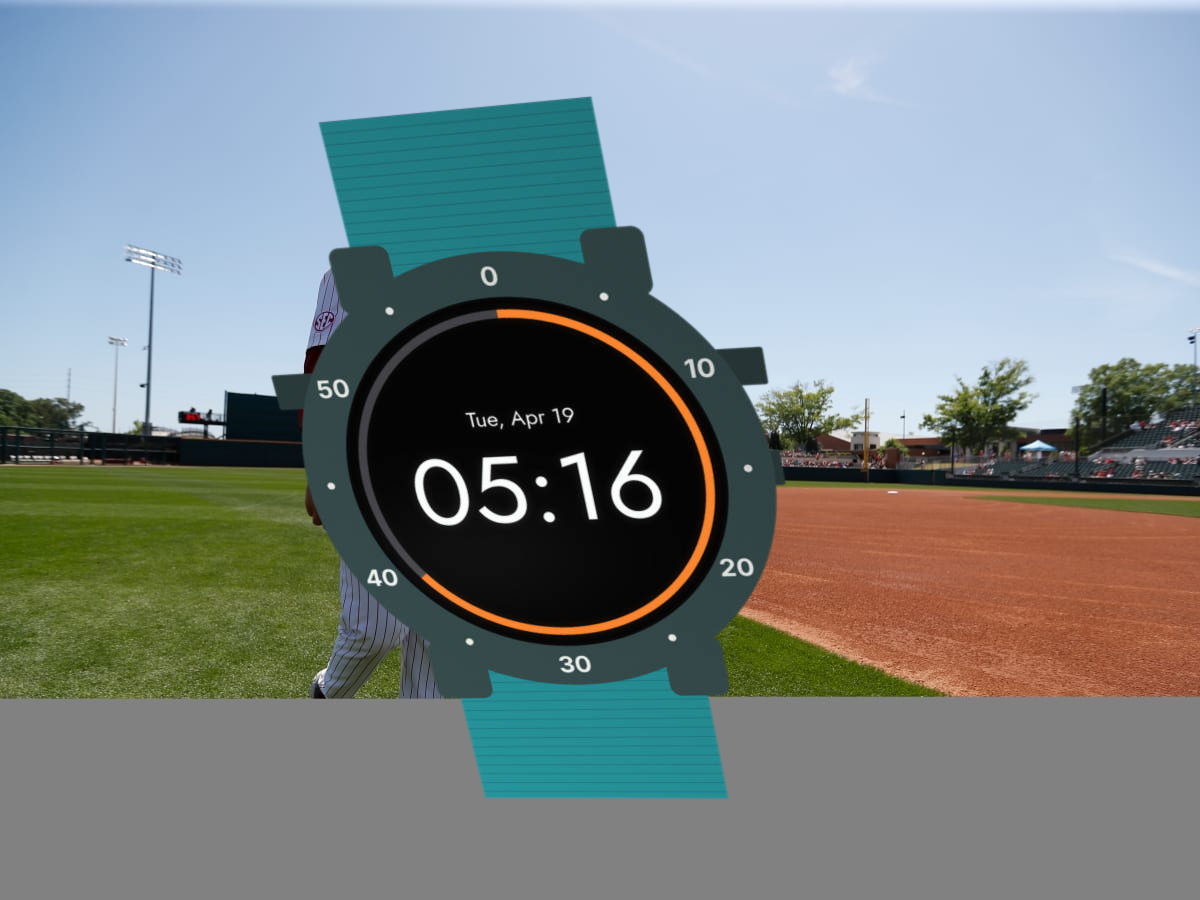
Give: 5:16
